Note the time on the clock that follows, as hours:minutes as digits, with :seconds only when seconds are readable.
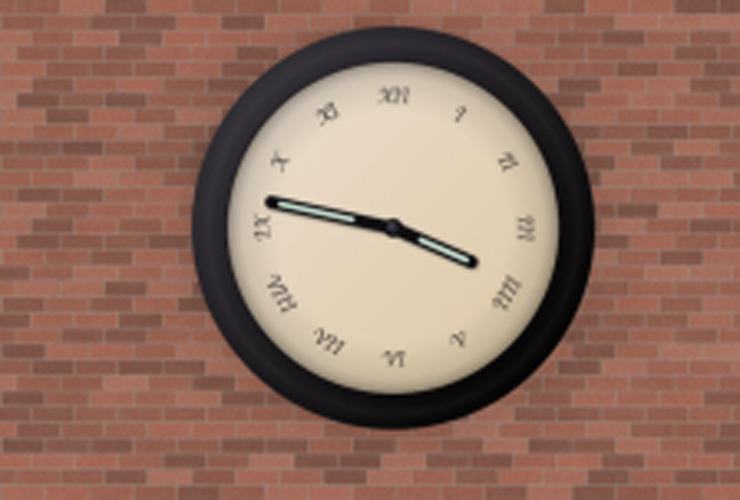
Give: 3:47
